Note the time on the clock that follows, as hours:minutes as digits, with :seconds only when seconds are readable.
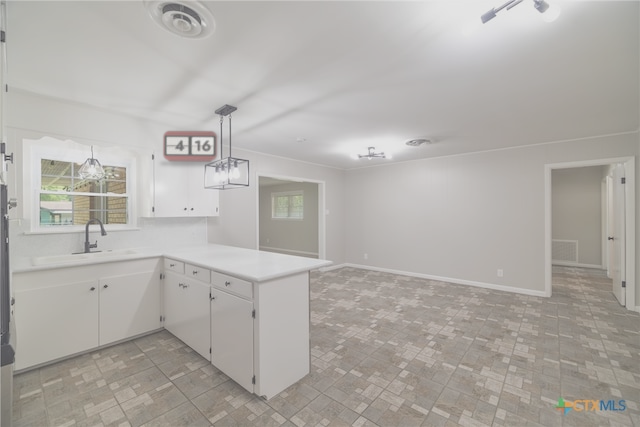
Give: 4:16
